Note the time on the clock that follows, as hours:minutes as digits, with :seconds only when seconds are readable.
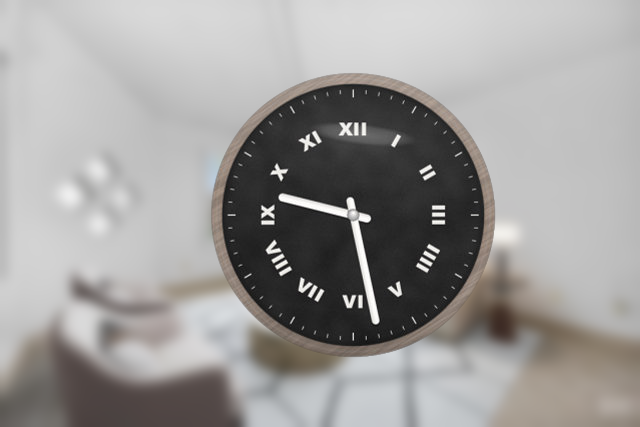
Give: 9:28
